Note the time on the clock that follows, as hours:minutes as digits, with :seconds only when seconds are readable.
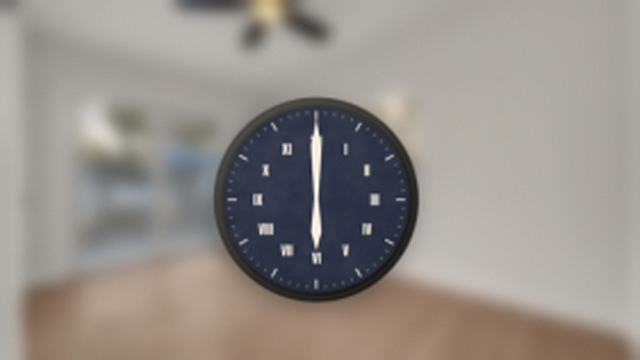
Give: 6:00
